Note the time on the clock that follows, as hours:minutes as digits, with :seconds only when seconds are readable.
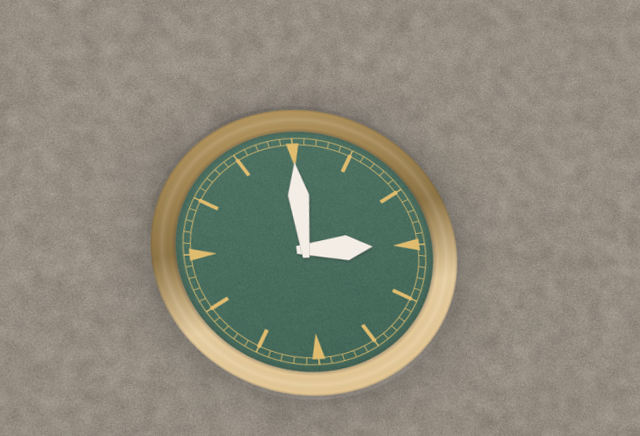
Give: 3:00
